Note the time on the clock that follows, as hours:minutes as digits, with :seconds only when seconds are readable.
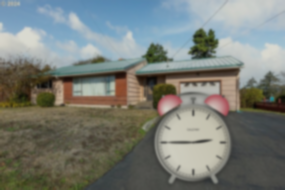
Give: 2:45
